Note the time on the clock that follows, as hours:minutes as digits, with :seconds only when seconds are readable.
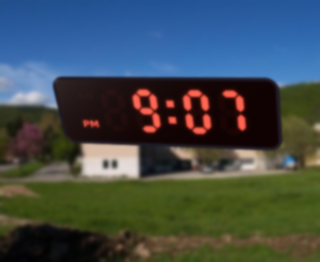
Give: 9:07
